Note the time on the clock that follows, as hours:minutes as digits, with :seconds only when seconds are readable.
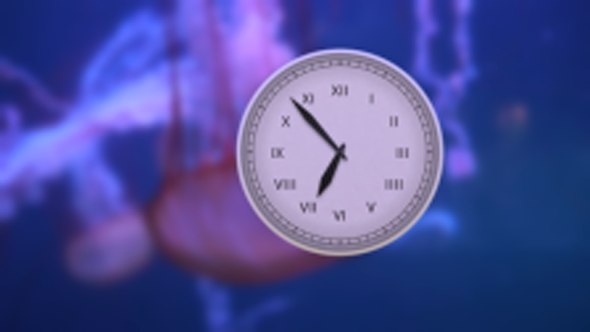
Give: 6:53
